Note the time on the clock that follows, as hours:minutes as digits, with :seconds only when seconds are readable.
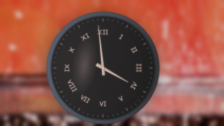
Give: 3:59
